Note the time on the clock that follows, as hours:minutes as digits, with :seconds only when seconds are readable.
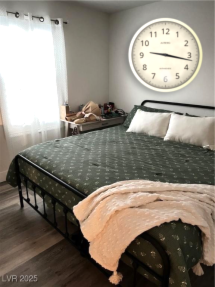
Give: 9:17
